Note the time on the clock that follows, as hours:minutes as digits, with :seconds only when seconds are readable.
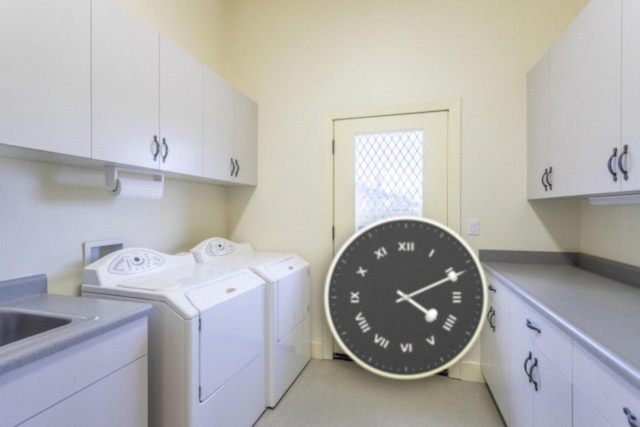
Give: 4:11
